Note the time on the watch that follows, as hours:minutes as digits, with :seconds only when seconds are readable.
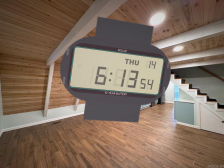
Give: 6:13:54
